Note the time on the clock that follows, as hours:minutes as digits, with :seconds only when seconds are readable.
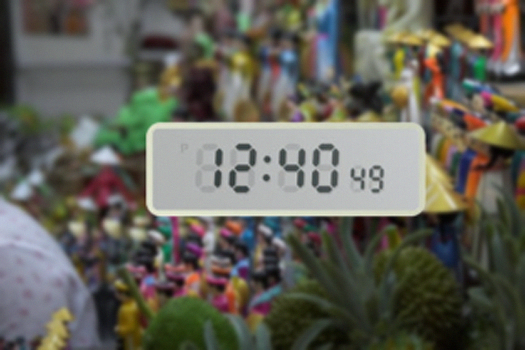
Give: 12:40:49
